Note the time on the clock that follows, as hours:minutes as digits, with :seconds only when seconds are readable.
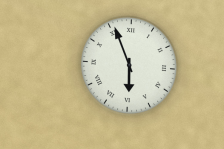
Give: 5:56
